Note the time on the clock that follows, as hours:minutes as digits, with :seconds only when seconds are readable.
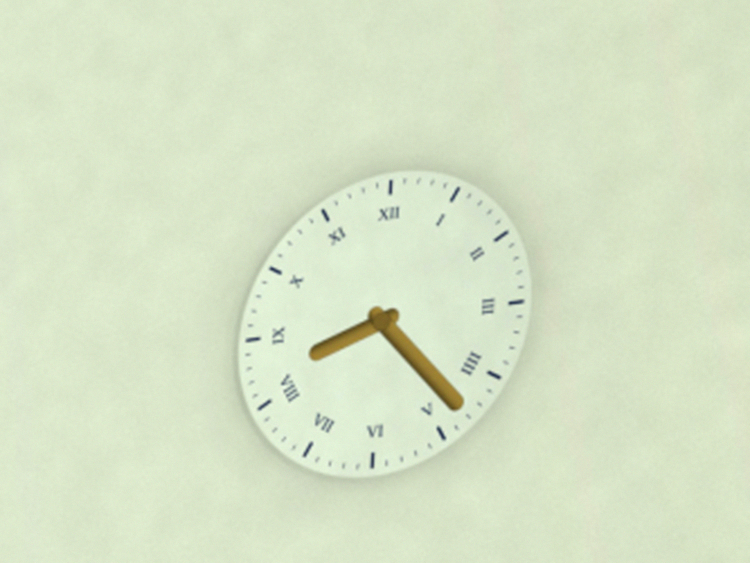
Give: 8:23
